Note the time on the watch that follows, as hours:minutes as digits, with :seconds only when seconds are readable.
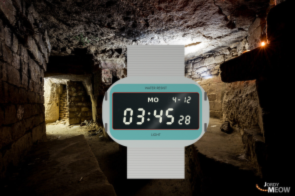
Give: 3:45:28
